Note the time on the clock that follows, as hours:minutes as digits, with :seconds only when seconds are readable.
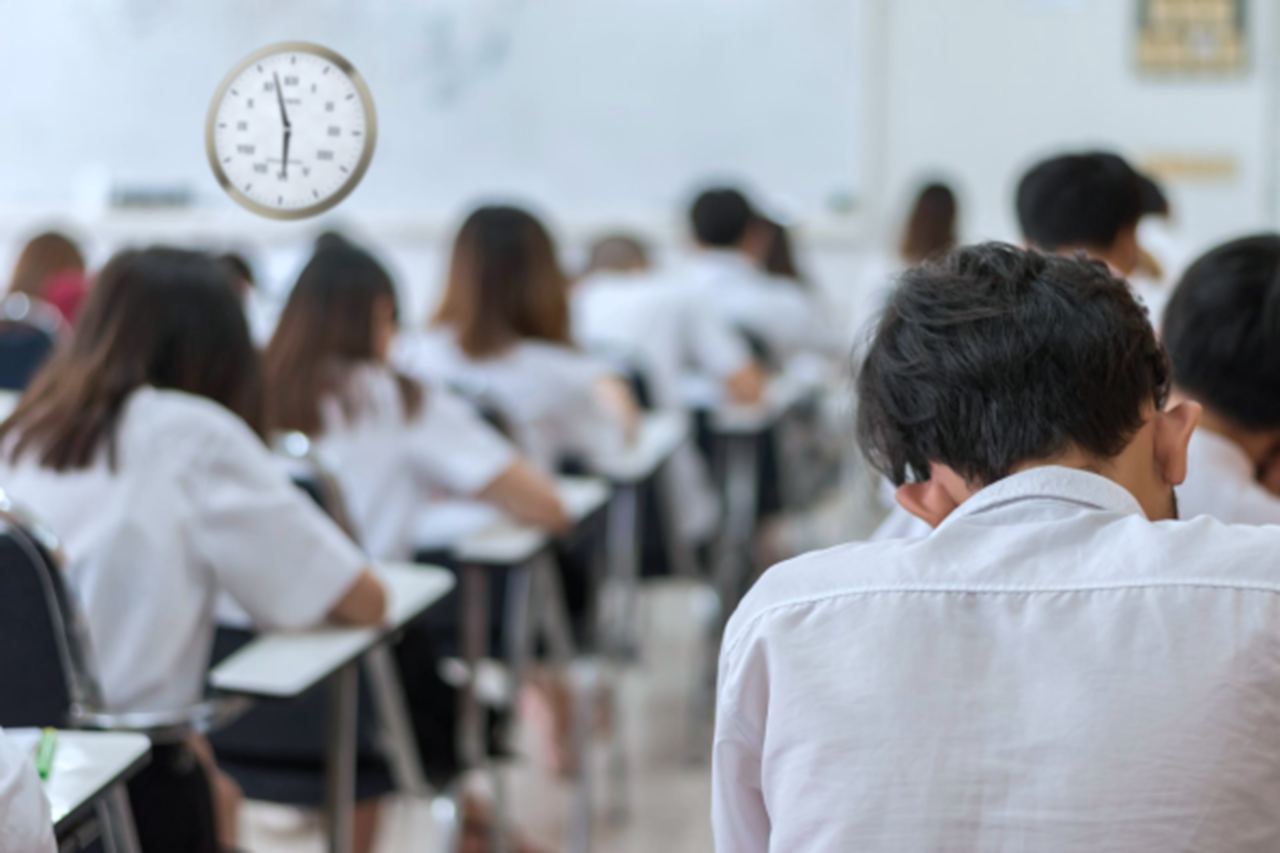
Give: 5:57
